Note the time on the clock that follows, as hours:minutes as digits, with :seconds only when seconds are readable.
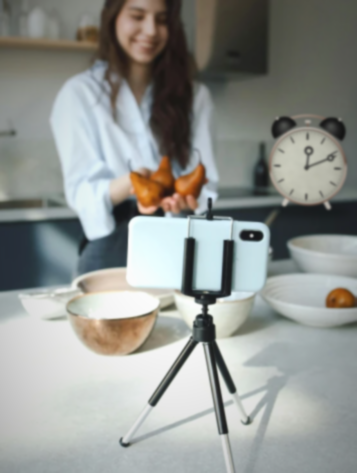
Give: 12:11
